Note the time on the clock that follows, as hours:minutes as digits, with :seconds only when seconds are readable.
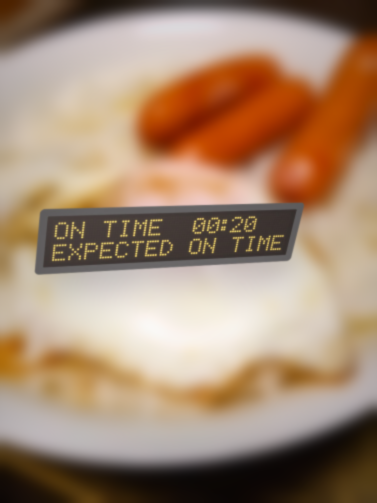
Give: 0:20
